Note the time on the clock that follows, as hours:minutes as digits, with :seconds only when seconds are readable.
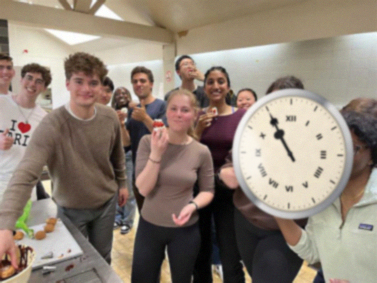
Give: 10:55
